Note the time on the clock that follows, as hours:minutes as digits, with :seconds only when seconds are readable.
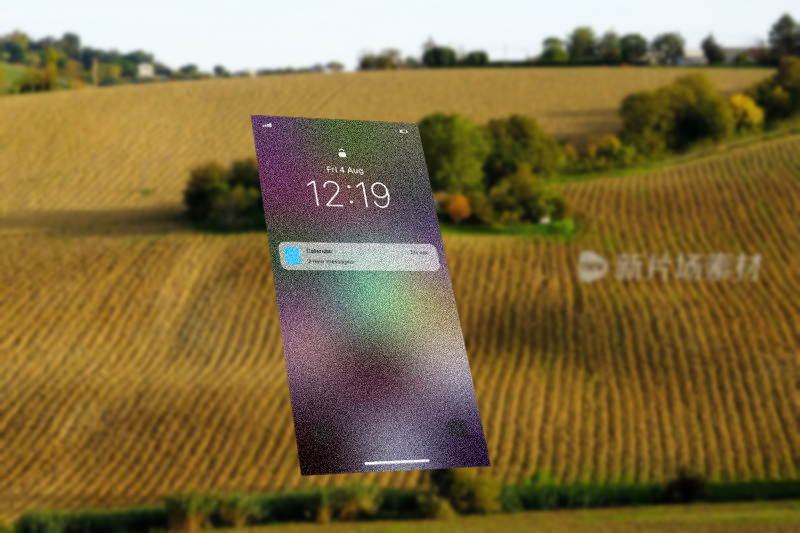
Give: 12:19
